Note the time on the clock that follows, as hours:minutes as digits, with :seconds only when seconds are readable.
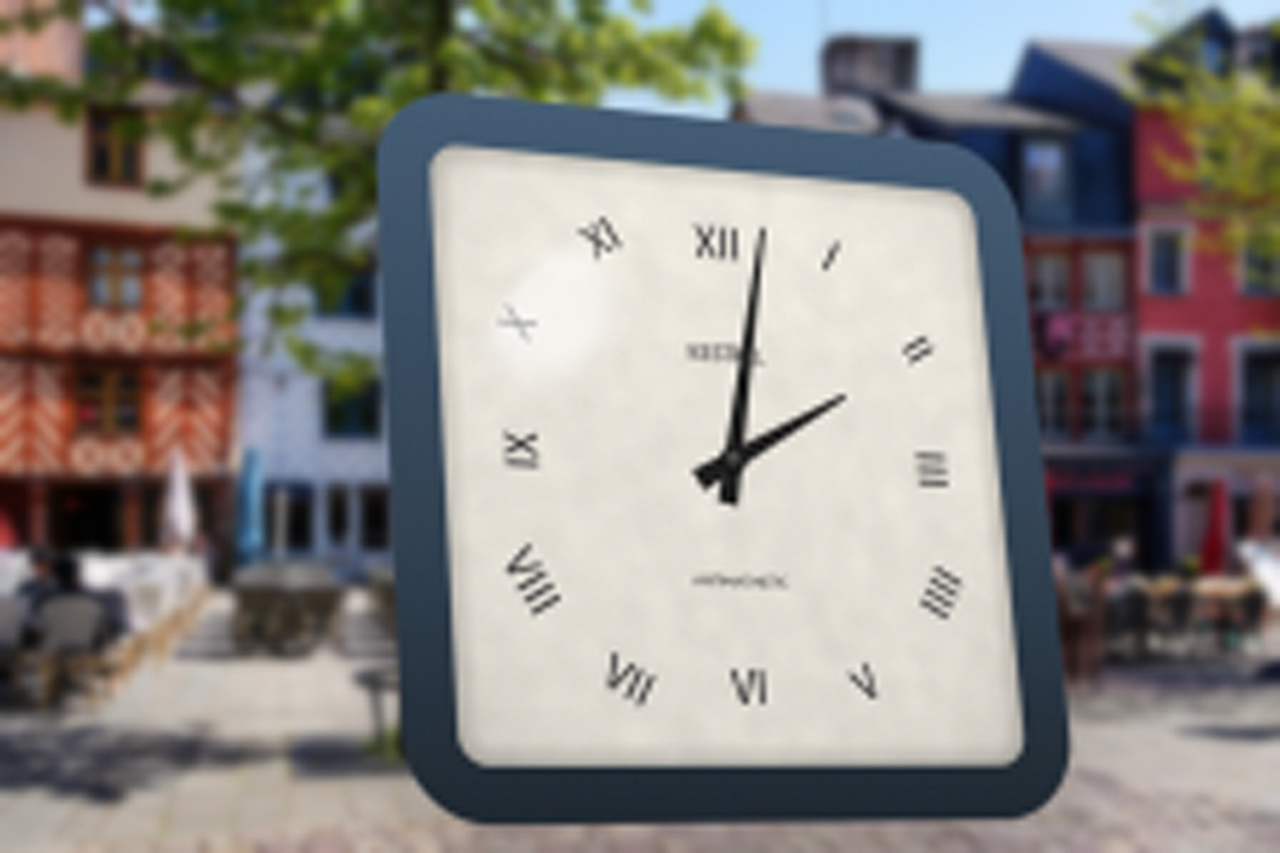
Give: 2:02
